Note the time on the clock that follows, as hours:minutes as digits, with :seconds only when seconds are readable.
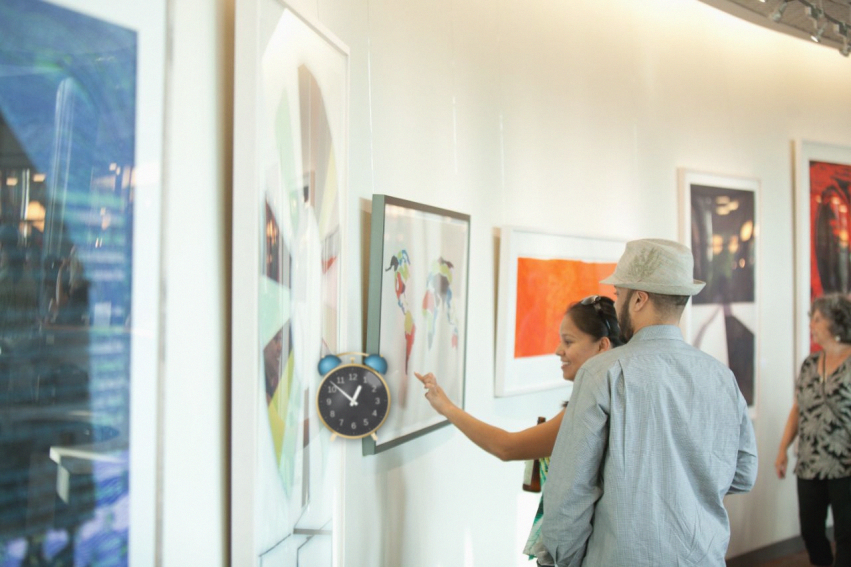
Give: 12:52
